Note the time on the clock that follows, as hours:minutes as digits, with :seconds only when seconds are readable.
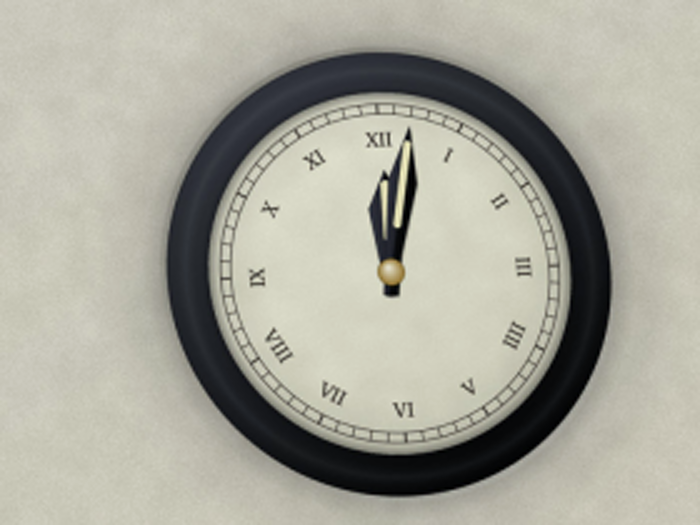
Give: 12:02
